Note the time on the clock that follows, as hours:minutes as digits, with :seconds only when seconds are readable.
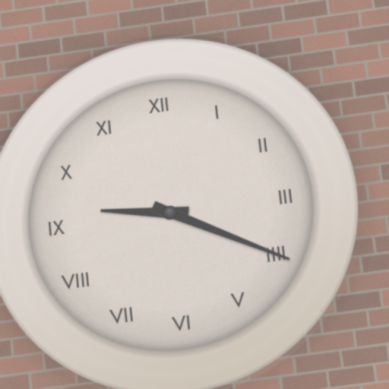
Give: 9:20
